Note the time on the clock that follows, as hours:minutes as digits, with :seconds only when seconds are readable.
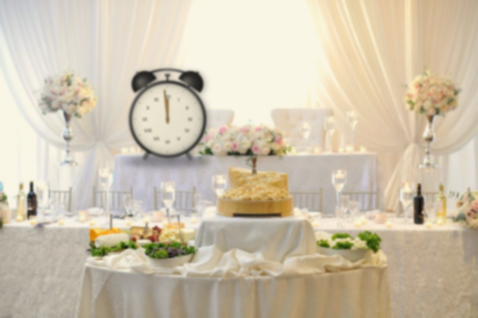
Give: 11:59
